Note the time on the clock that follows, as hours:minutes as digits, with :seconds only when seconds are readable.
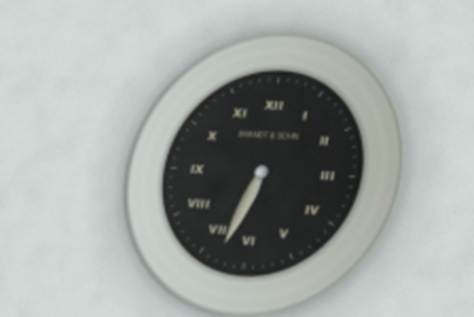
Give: 6:33
